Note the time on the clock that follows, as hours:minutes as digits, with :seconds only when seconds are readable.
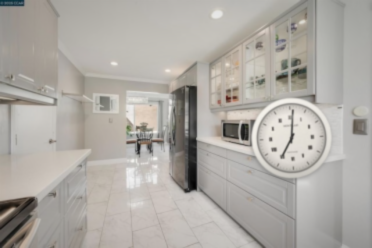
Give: 7:01
